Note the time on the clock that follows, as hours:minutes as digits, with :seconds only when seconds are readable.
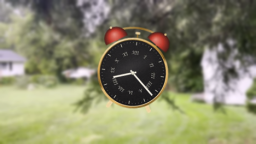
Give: 8:22
